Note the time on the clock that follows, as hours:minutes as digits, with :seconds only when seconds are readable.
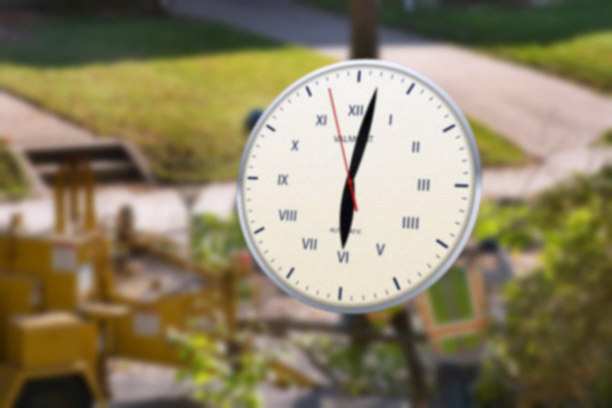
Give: 6:01:57
